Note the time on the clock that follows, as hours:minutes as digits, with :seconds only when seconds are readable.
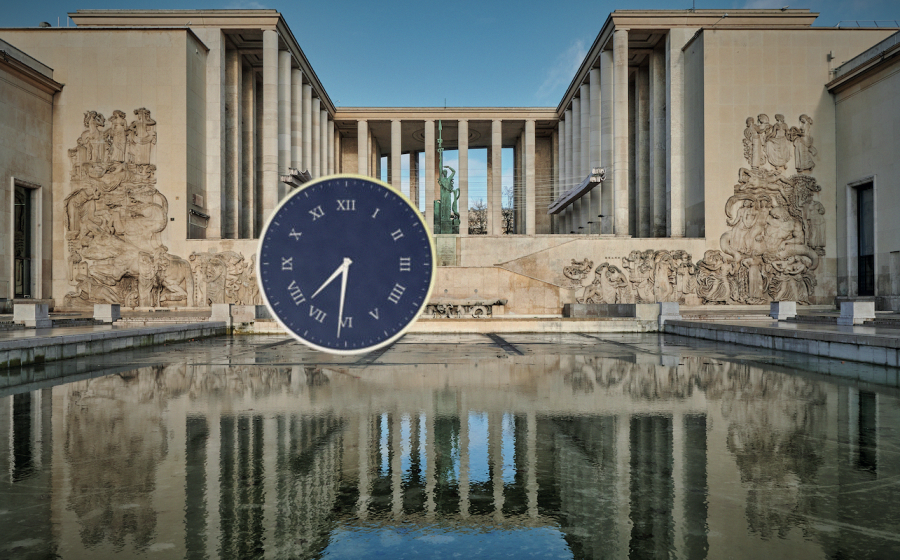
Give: 7:31
